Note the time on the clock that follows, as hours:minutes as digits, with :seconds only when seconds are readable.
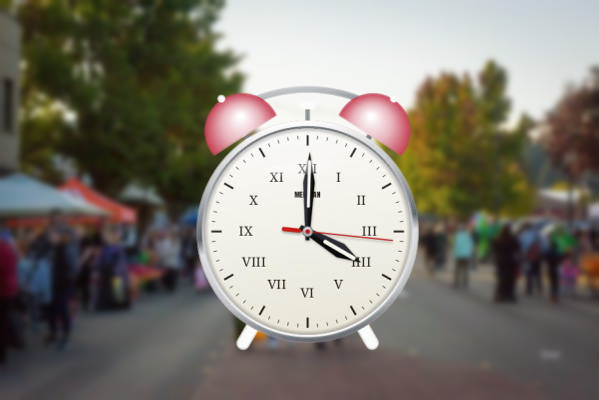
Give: 4:00:16
